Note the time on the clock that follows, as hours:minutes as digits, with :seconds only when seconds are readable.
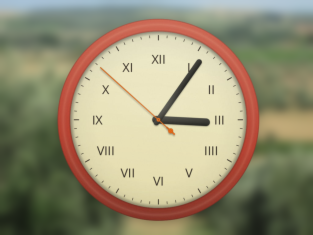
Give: 3:05:52
